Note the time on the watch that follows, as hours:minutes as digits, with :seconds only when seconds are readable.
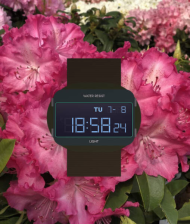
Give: 18:58:24
